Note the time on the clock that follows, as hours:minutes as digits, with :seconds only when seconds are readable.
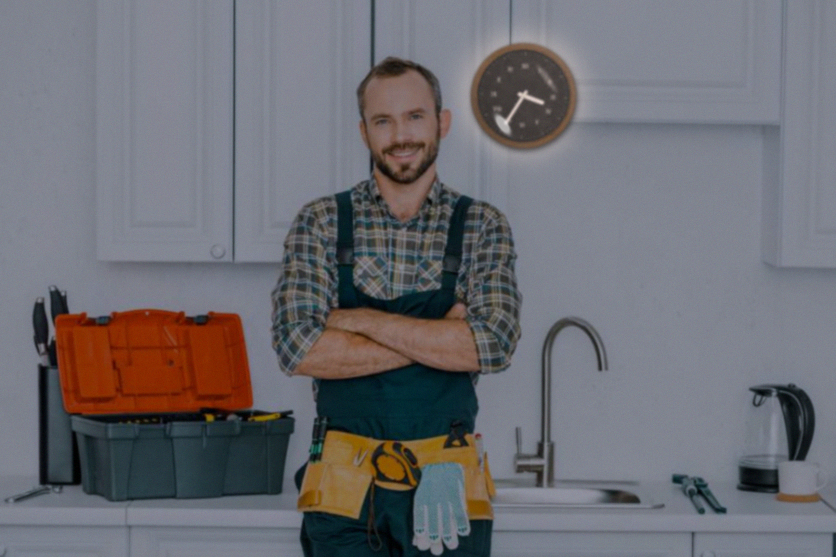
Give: 3:35
